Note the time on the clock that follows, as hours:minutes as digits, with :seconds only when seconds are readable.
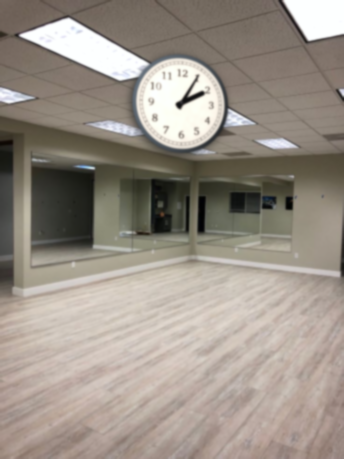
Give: 2:05
